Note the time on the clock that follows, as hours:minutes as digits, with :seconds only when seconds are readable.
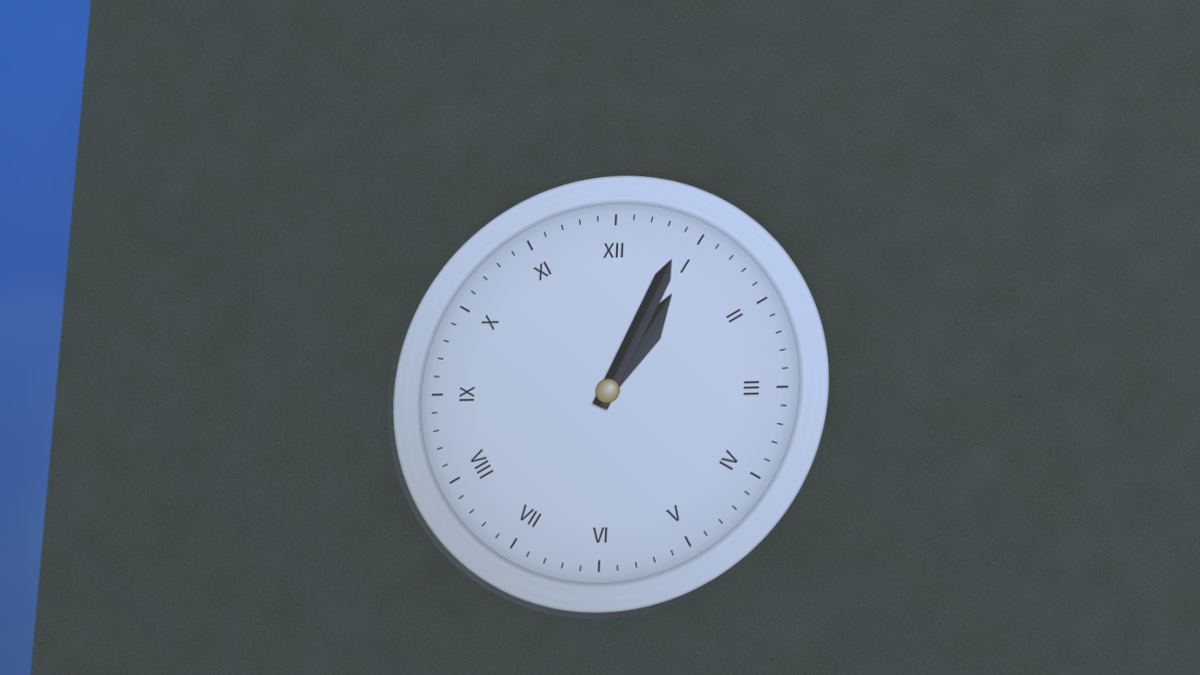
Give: 1:04
